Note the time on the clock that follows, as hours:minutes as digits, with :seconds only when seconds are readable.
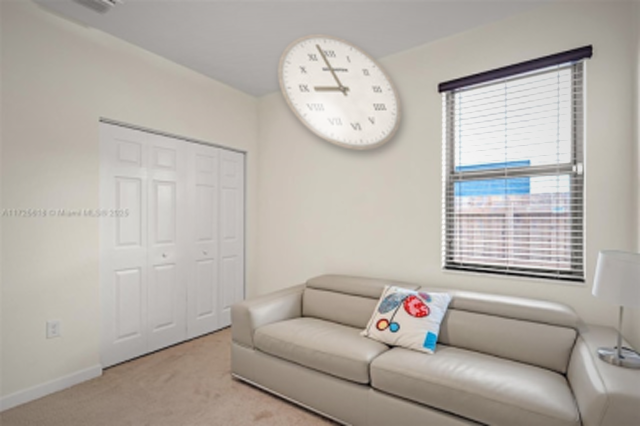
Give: 8:58
